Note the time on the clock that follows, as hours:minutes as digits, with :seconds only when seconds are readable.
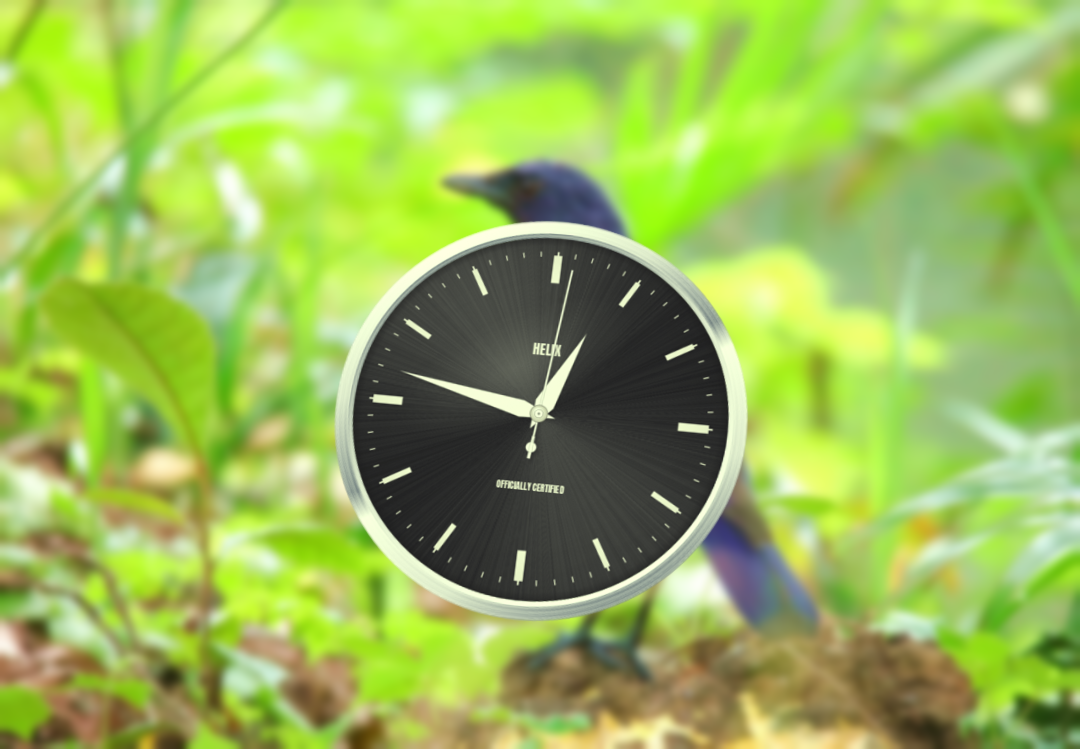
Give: 12:47:01
